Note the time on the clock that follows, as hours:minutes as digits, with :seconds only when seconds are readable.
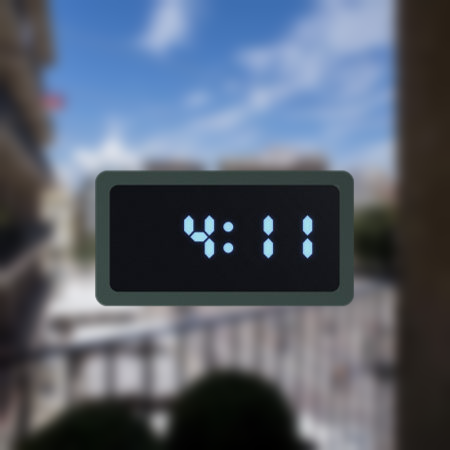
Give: 4:11
